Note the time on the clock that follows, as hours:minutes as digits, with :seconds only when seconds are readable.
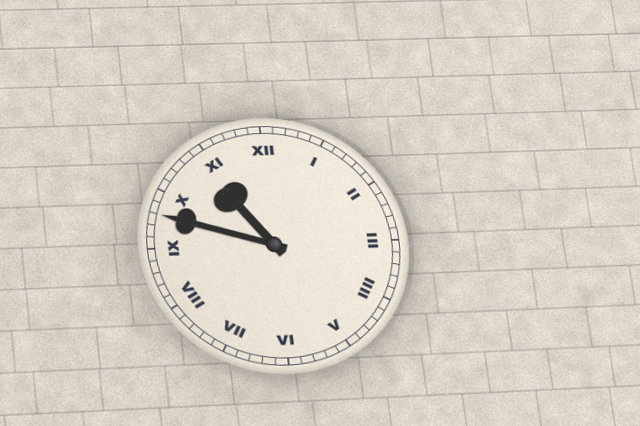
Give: 10:48
